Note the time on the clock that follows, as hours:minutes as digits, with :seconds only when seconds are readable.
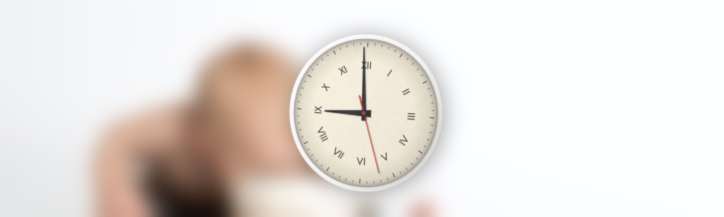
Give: 8:59:27
